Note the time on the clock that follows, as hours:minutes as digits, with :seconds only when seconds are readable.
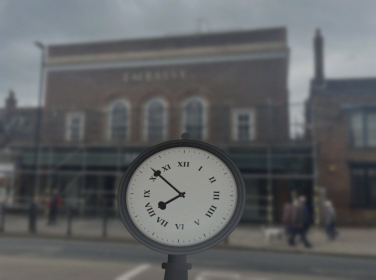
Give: 7:52
